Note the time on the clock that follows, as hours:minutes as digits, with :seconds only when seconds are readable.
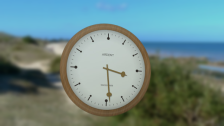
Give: 3:29
